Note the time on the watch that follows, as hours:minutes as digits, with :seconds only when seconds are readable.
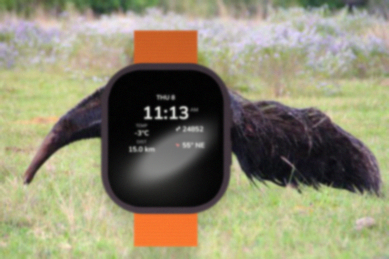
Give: 11:13
